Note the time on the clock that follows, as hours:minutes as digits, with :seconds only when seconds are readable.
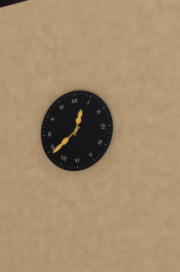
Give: 12:39
